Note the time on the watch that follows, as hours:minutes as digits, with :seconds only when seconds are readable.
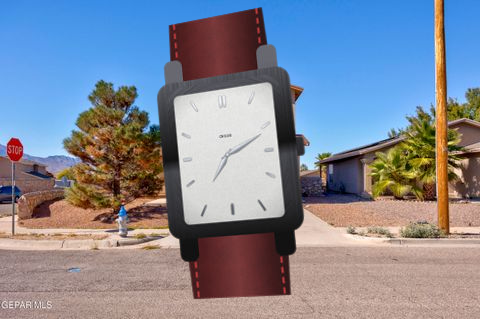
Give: 7:11
